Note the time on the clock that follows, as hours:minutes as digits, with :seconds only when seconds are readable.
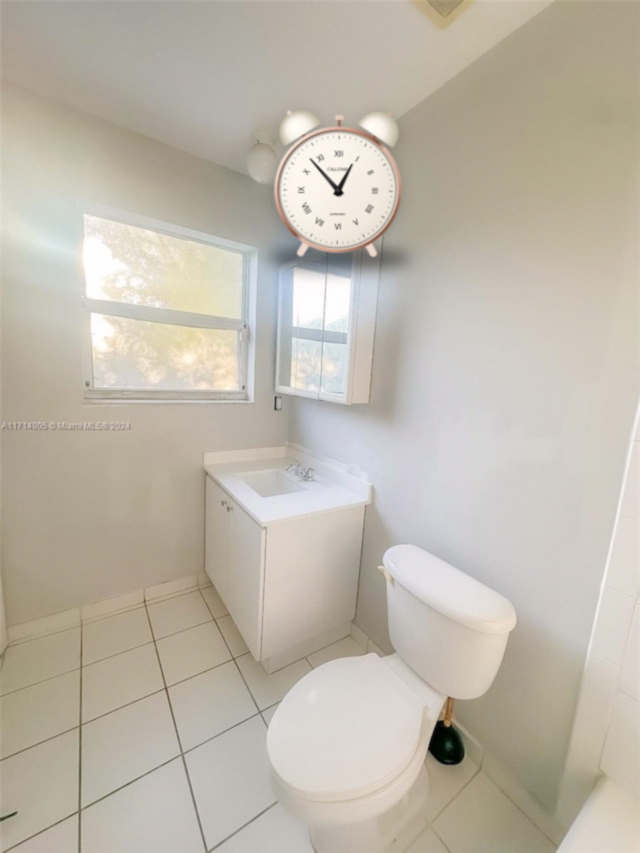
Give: 12:53
